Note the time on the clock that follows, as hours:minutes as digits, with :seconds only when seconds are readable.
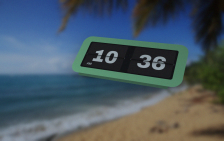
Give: 10:36
